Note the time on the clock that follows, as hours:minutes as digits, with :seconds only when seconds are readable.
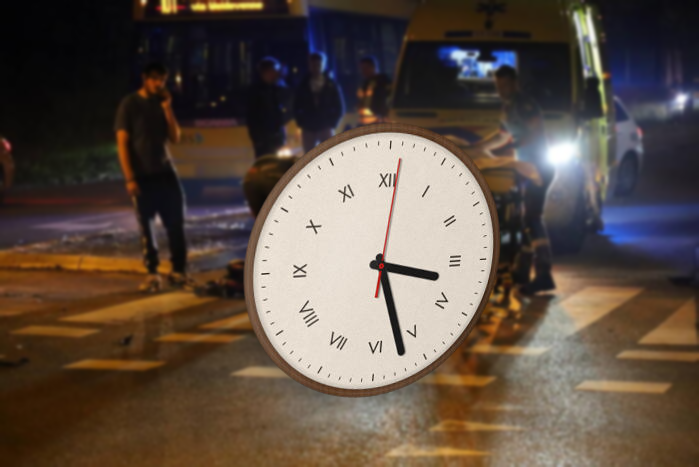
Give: 3:27:01
